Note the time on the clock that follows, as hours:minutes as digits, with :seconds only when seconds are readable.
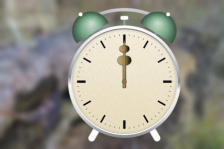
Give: 12:00
